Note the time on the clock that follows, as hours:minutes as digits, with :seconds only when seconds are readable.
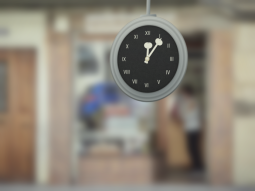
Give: 12:06
